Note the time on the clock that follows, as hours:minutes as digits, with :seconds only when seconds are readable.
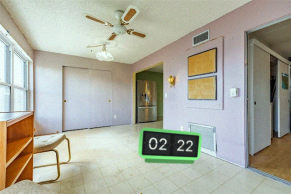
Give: 2:22
